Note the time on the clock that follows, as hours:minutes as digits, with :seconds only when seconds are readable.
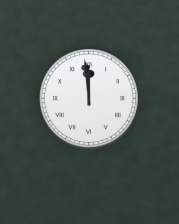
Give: 11:59
